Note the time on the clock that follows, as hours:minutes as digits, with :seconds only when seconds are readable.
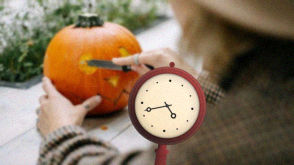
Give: 4:42
